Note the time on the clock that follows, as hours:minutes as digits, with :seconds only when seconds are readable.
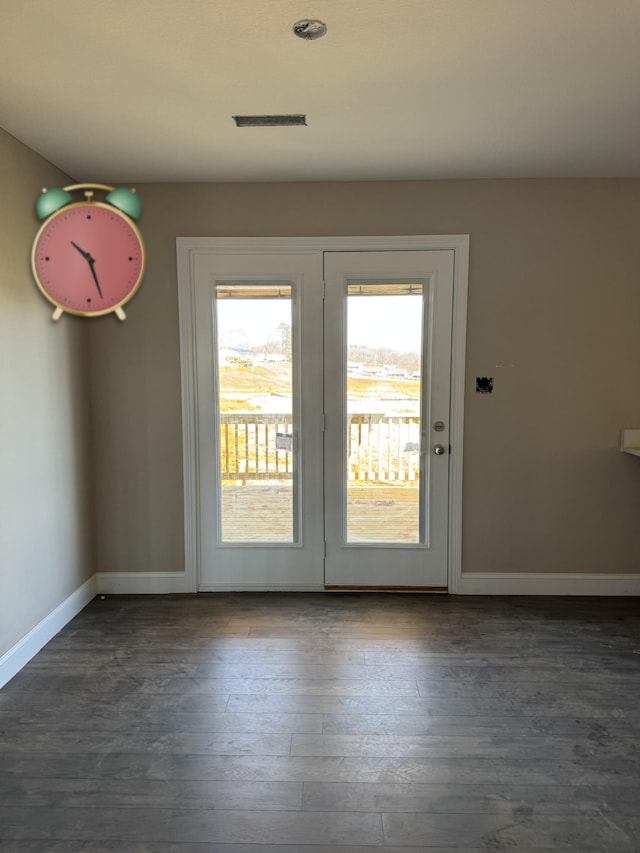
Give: 10:27
